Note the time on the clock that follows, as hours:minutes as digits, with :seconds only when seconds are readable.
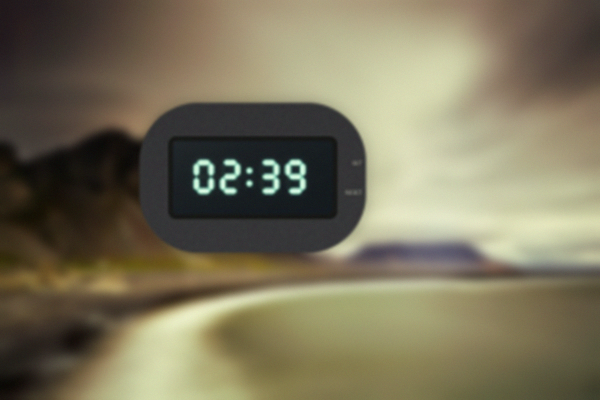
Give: 2:39
